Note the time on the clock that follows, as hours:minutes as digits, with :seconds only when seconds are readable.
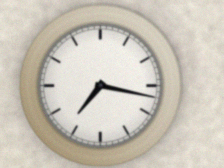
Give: 7:17
